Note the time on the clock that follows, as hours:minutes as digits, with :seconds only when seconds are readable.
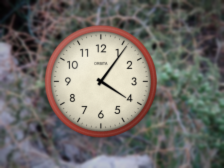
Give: 4:06
